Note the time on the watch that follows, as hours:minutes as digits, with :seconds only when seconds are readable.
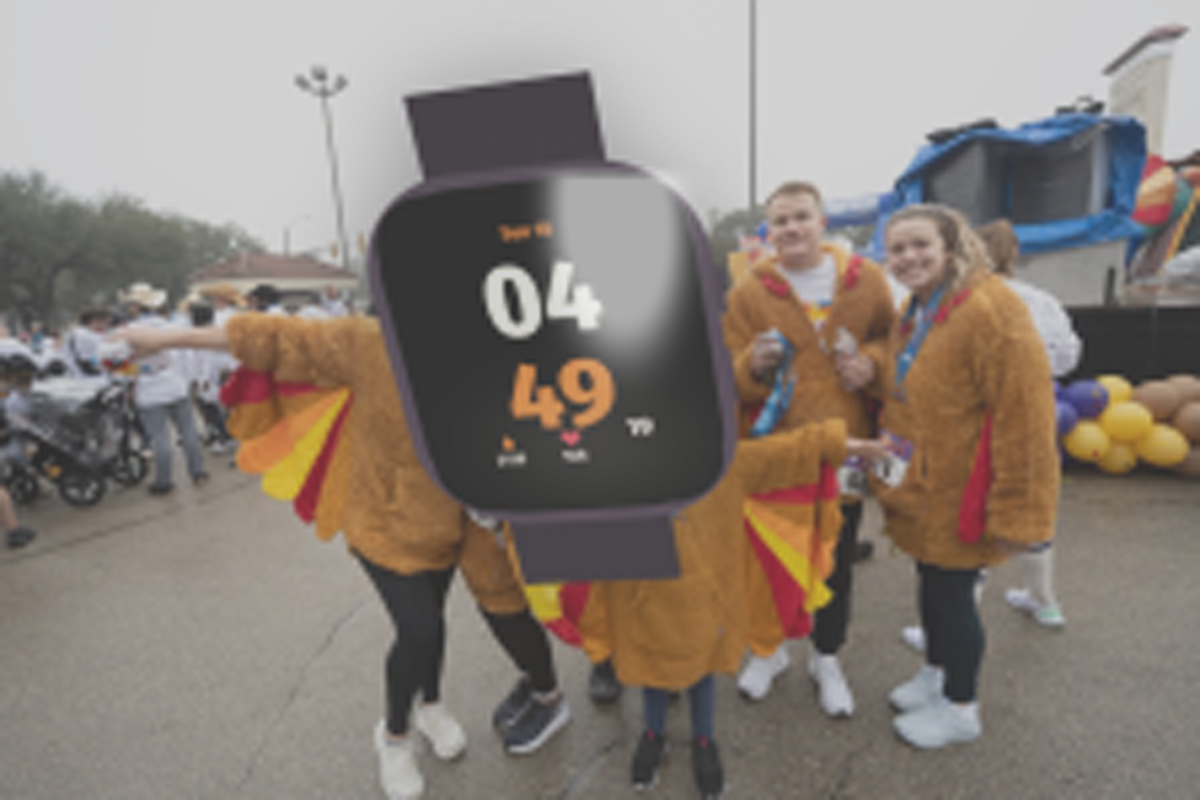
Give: 4:49
